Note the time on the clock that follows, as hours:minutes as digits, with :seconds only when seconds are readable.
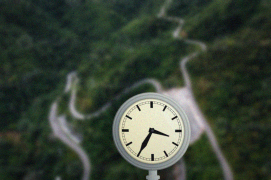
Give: 3:35
